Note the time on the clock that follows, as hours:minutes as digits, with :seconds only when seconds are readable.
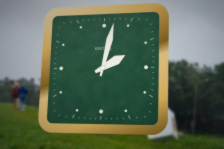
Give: 2:02
